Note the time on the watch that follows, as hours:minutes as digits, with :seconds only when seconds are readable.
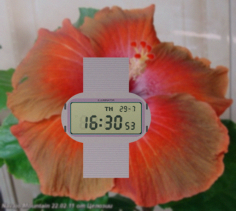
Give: 16:30:53
